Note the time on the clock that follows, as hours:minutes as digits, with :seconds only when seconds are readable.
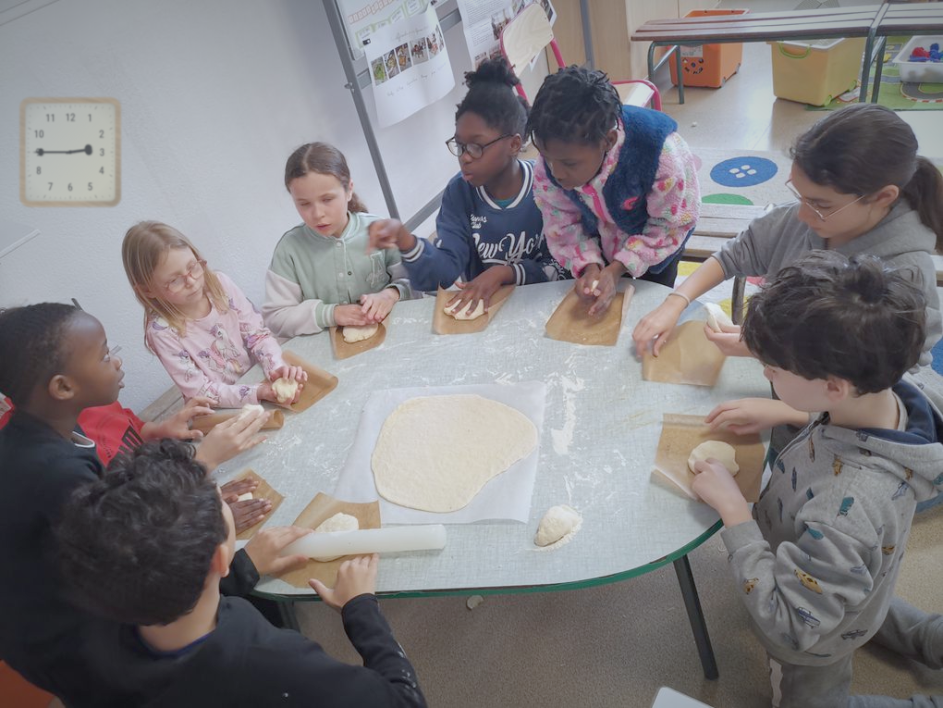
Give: 2:45
